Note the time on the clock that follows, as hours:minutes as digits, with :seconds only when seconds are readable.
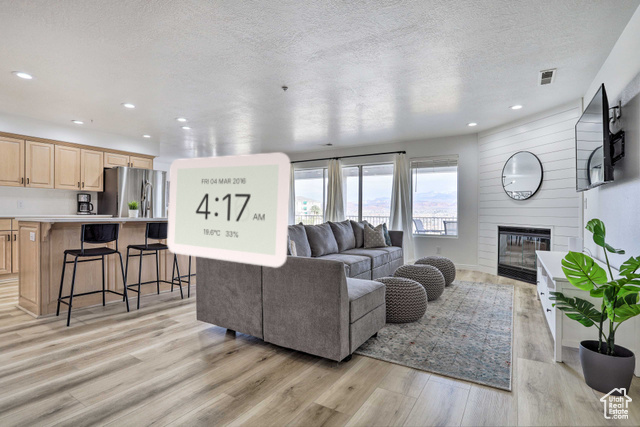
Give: 4:17
